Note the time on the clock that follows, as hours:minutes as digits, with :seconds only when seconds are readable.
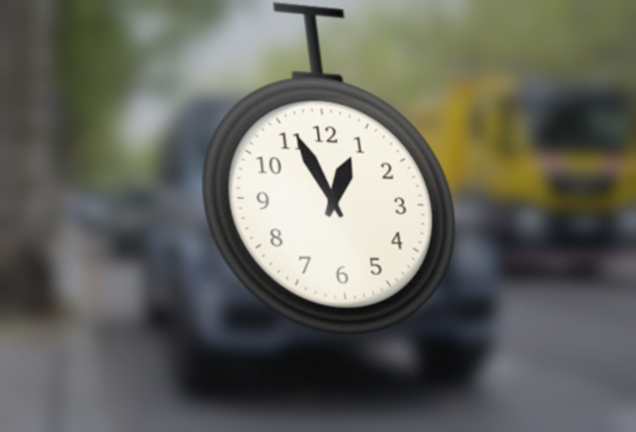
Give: 12:56
